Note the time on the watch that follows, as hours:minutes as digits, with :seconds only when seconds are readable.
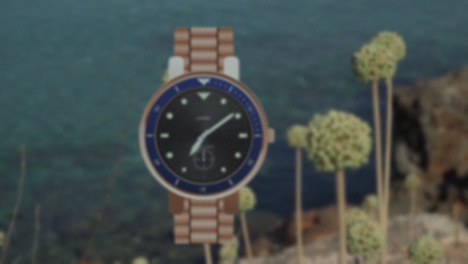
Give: 7:09
